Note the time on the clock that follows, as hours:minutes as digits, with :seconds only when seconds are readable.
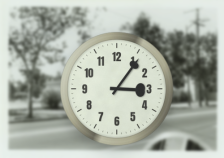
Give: 3:06
